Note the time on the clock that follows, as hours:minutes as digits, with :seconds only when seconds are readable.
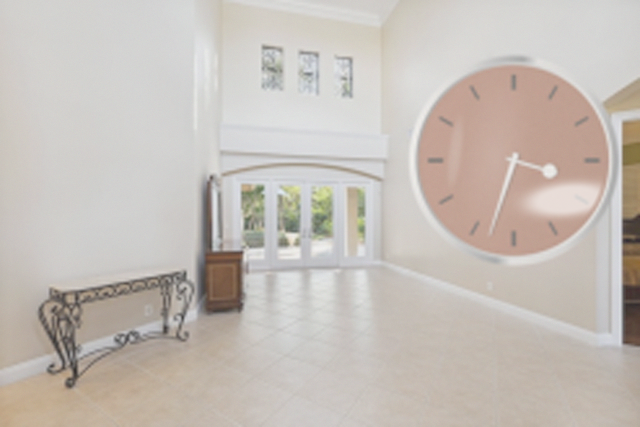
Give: 3:33
